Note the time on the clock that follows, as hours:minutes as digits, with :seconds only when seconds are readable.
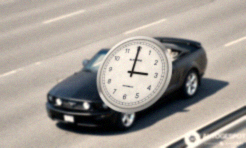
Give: 3:00
